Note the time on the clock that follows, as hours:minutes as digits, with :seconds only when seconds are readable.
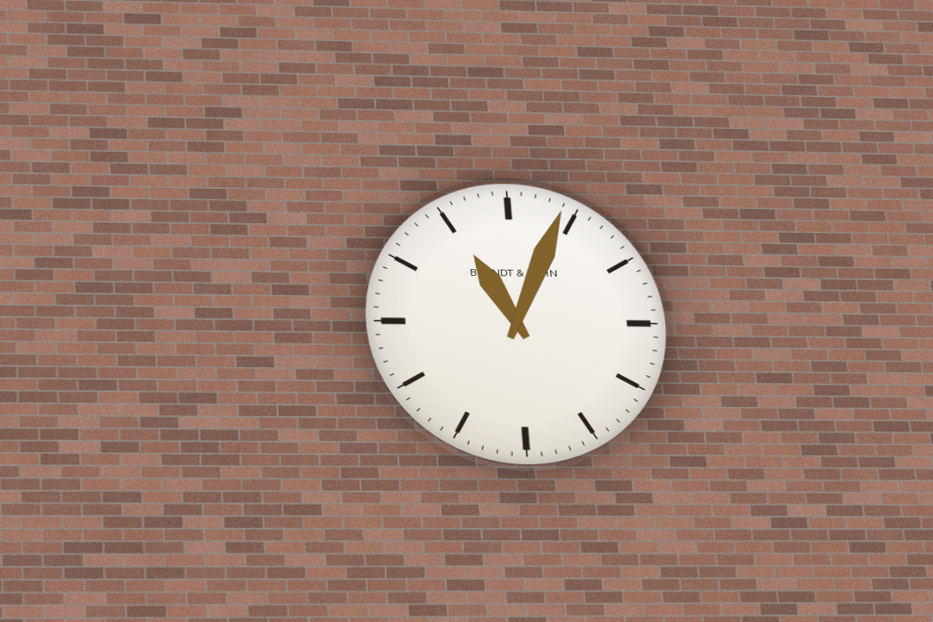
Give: 11:04
